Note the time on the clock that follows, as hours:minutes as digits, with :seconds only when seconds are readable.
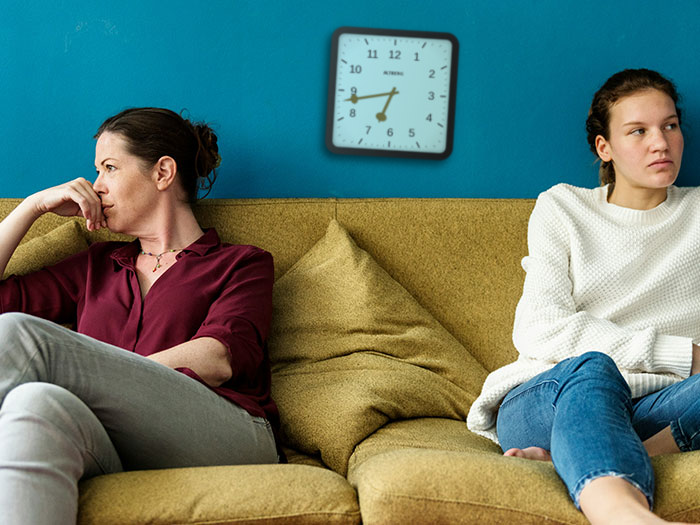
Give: 6:43
